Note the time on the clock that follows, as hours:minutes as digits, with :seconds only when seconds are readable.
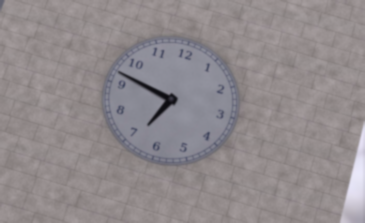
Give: 6:47
